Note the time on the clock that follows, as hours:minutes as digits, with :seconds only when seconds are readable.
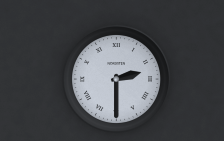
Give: 2:30
